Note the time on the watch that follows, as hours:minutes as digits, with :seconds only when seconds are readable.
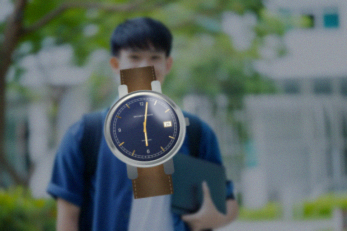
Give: 6:02
